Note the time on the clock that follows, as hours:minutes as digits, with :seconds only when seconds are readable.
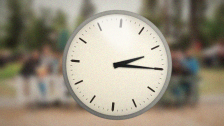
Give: 2:15
